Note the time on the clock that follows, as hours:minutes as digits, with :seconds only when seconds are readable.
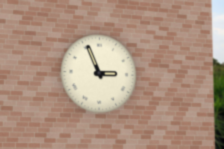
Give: 2:56
